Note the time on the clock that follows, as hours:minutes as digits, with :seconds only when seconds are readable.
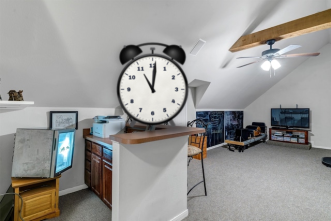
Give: 11:01
